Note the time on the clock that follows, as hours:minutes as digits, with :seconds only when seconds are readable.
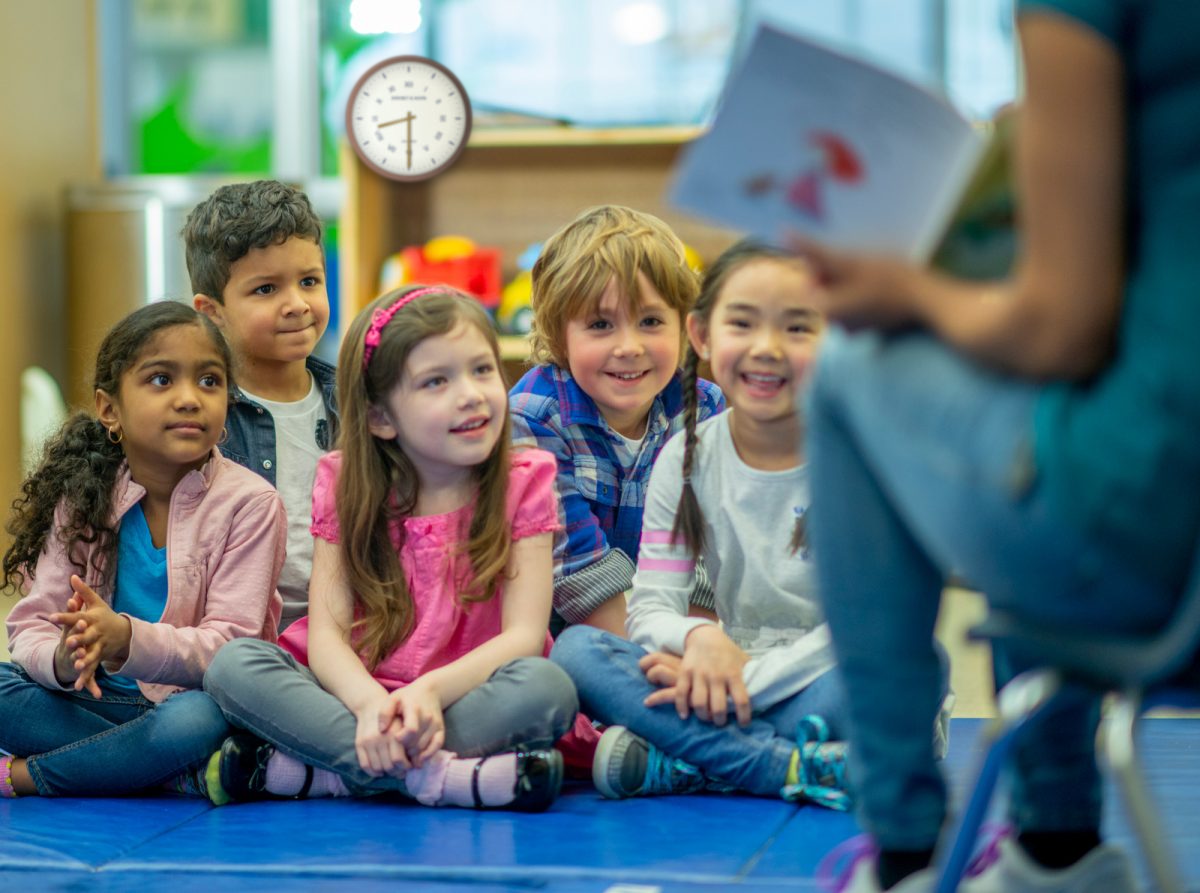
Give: 8:30
